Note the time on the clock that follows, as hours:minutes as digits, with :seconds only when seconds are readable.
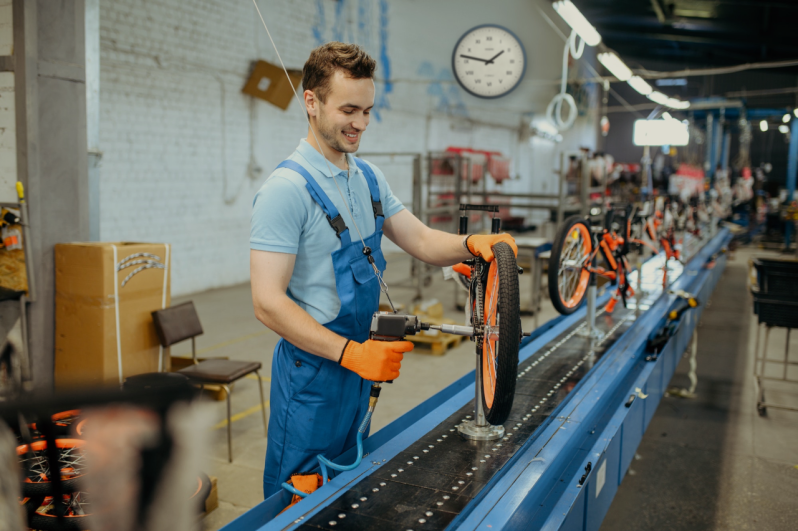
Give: 1:47
